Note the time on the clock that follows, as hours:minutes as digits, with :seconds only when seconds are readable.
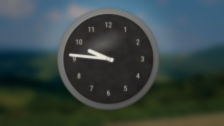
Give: 9:46
